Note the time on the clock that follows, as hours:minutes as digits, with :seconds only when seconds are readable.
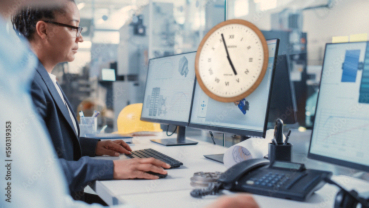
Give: 4:56
